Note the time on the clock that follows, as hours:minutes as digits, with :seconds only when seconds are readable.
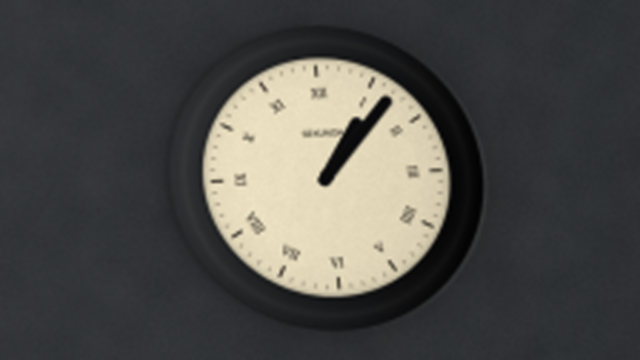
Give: 1:07
